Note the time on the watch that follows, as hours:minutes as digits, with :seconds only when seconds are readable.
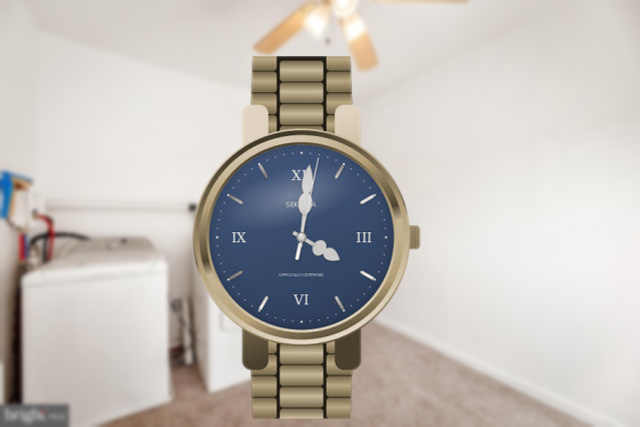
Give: 4:01:02
